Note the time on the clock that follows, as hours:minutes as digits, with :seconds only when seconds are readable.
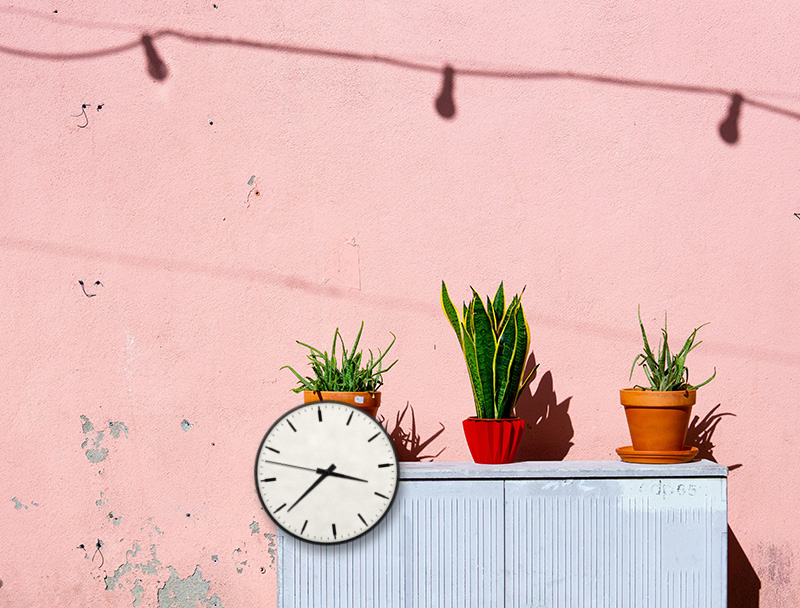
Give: 3:38:48
